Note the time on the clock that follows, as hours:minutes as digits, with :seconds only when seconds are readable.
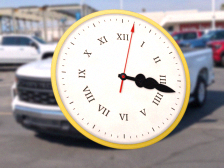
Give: 3:17:02
